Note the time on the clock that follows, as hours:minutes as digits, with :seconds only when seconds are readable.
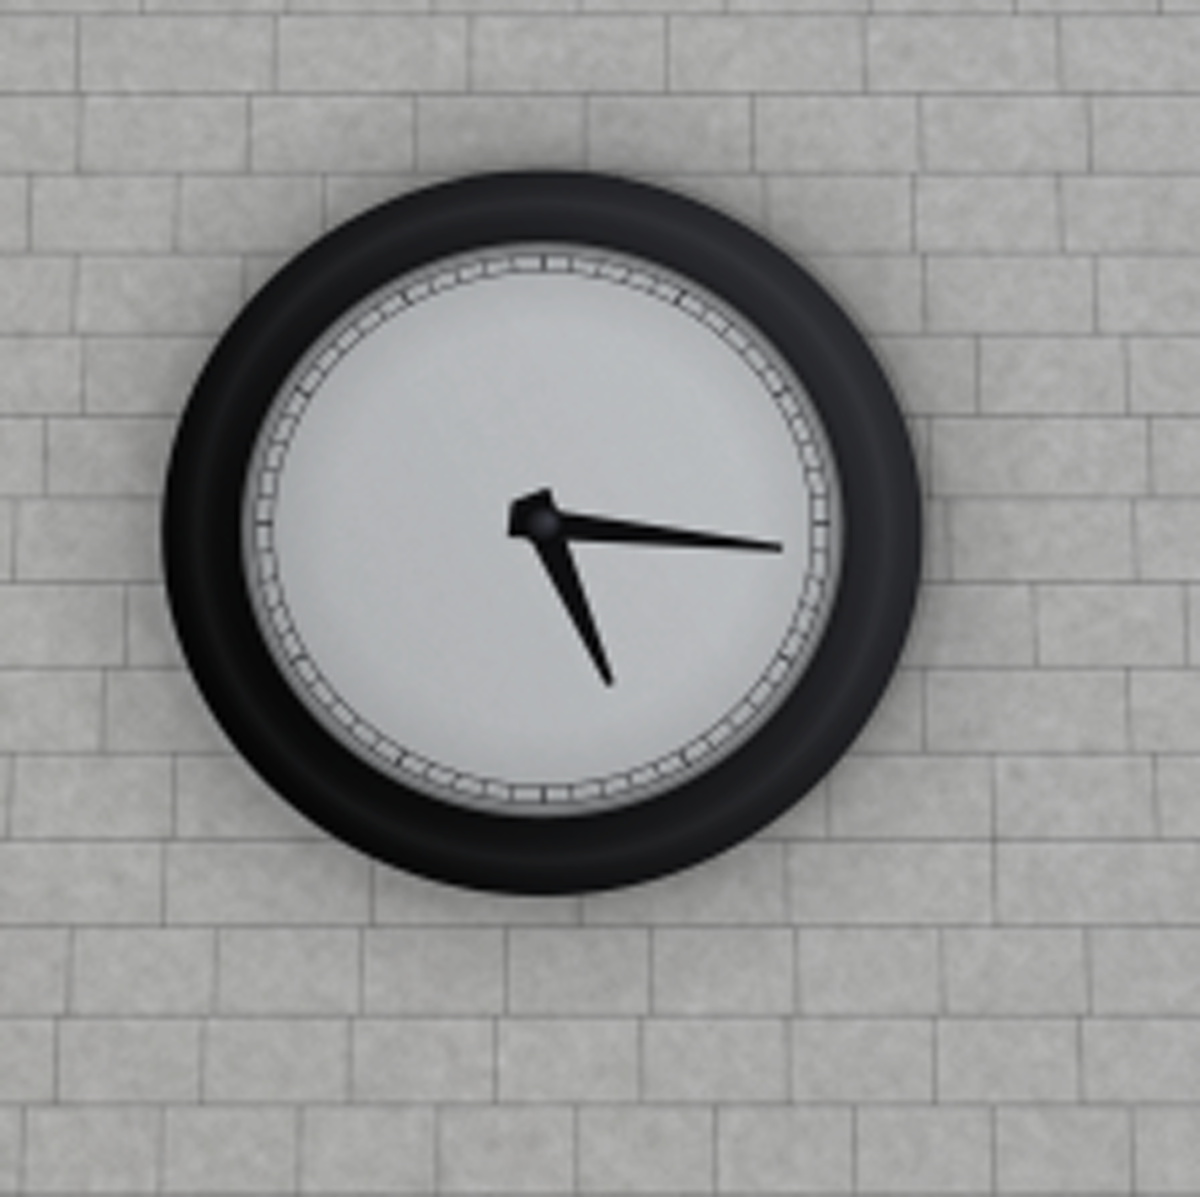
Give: 5:16
